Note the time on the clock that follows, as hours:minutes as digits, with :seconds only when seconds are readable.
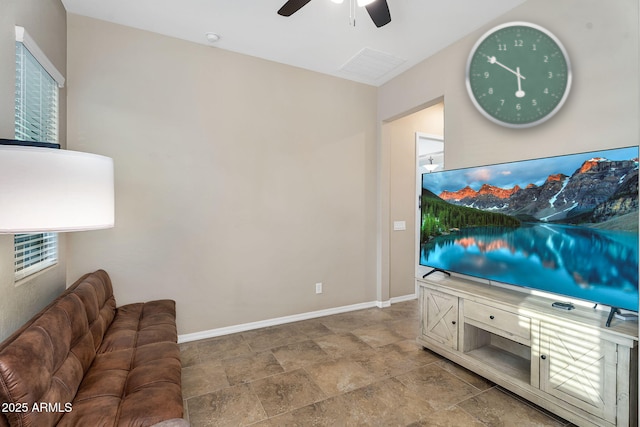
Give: 5:50
